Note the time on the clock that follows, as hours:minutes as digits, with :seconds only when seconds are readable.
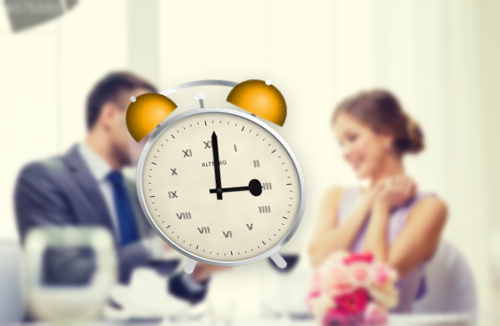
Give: 3:01
